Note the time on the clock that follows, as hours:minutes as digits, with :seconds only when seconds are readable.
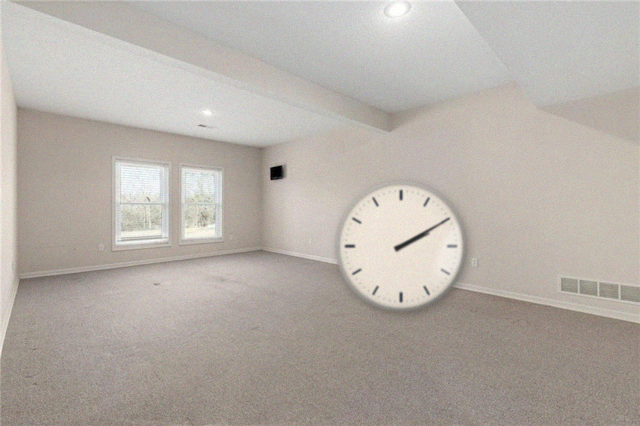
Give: 2:10
